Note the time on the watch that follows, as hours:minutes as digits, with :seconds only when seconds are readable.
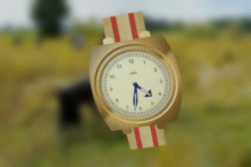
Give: 4:32
